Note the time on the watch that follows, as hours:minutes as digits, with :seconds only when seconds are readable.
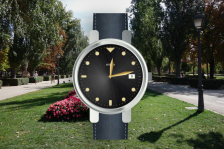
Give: 12:13
